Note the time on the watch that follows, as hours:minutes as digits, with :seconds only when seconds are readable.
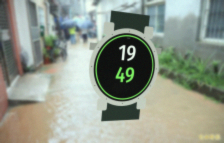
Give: 19:49
